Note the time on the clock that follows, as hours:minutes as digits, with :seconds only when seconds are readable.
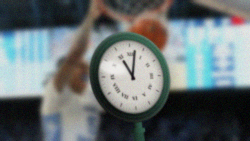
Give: 11:02
